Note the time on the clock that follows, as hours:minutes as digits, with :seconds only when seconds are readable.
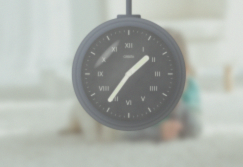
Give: 1:36
